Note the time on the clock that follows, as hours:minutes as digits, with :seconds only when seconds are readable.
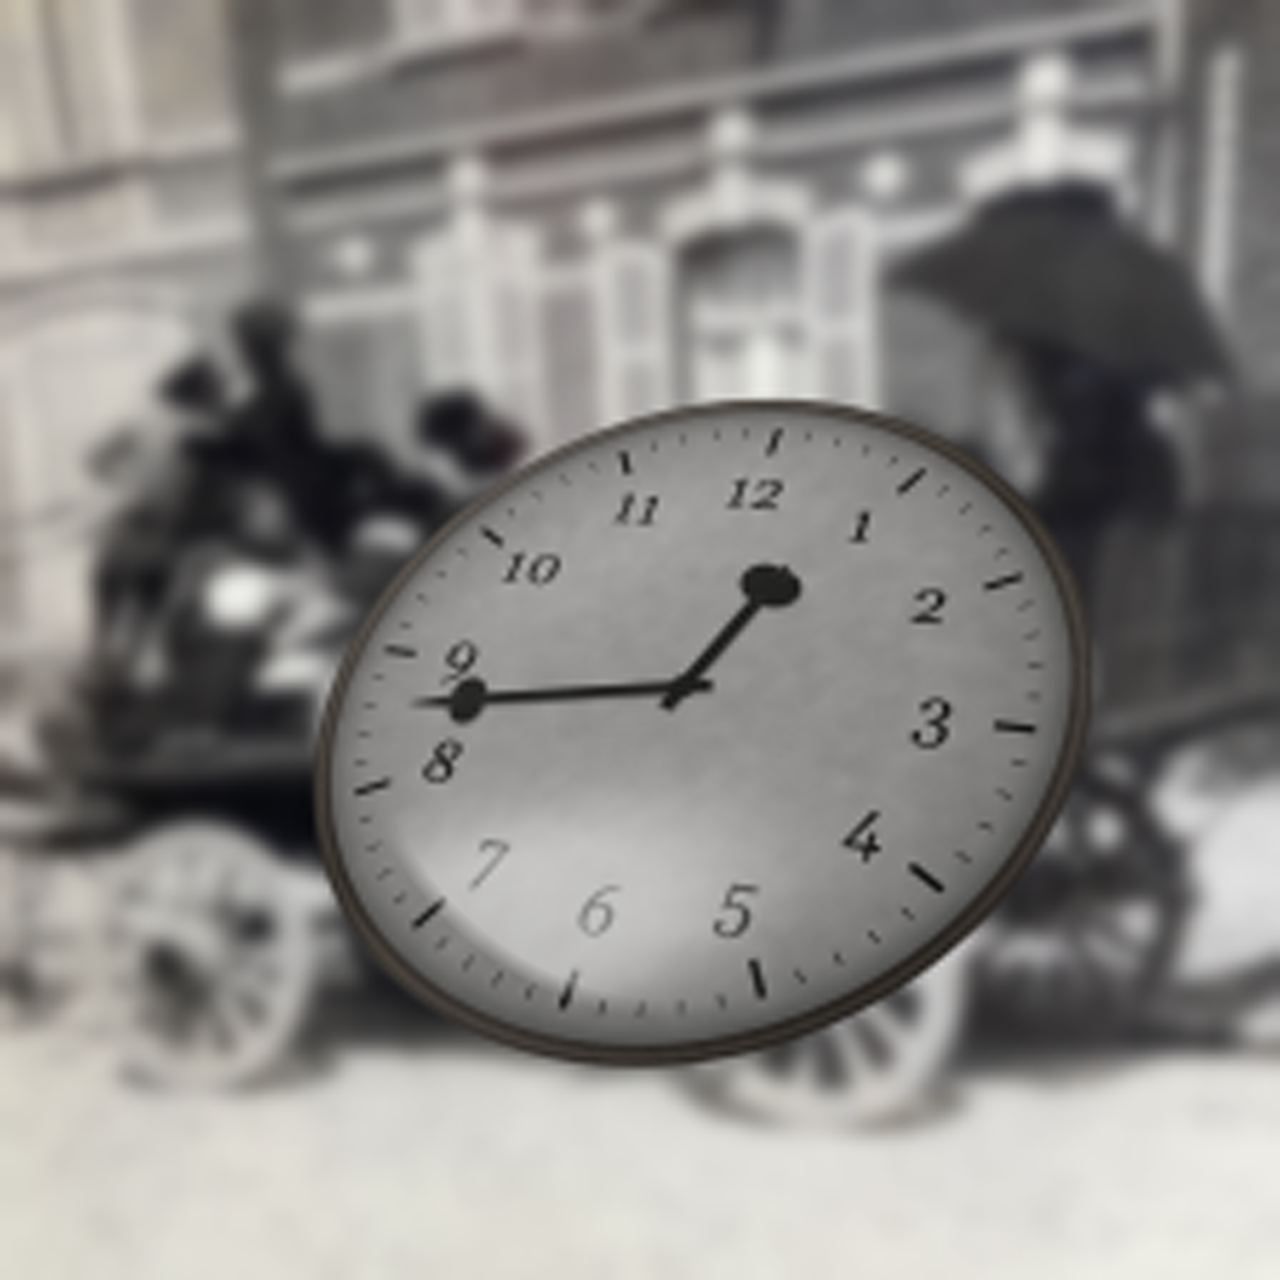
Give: 12:43
